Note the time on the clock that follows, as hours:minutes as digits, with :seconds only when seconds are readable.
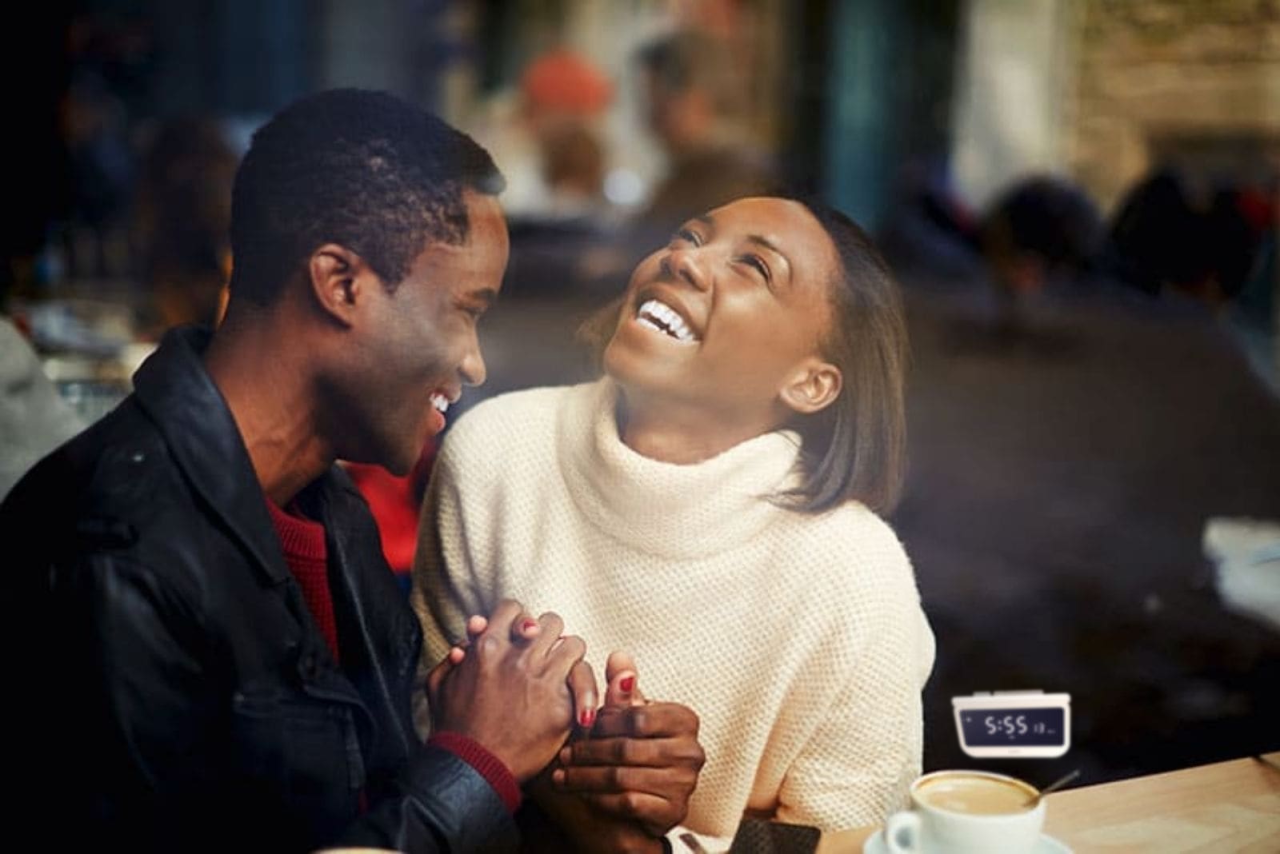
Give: 5:55
